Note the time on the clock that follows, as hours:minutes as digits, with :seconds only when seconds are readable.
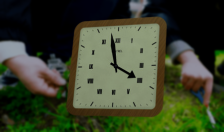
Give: 3:58
